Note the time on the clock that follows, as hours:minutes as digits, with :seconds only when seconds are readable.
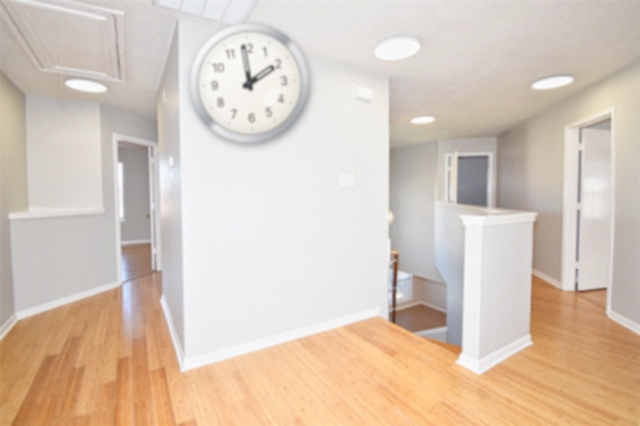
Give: 1:59
